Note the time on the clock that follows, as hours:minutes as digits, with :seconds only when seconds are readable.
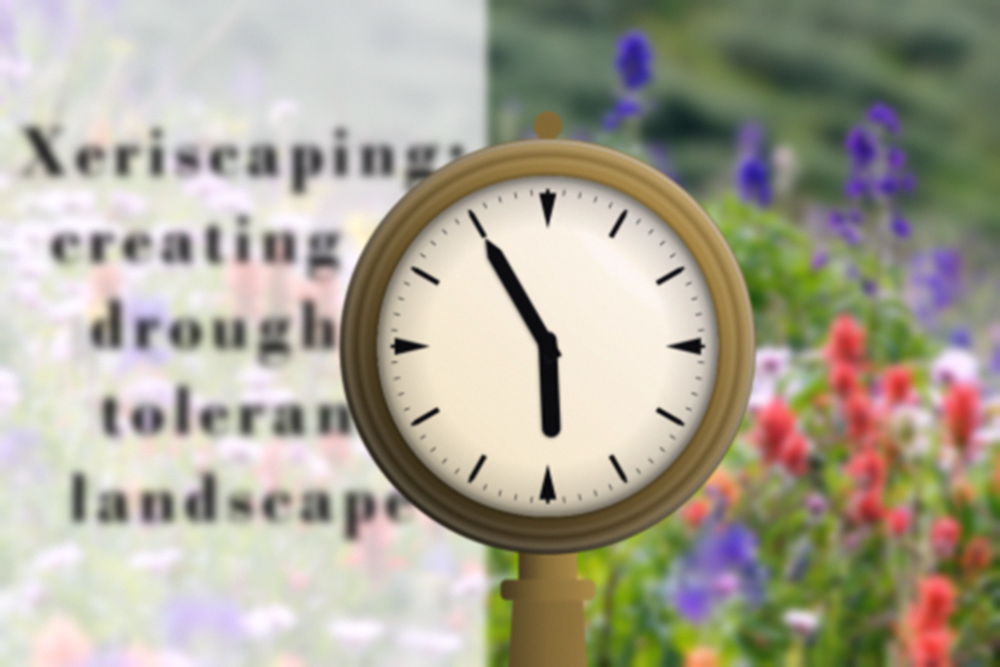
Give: 5:55
